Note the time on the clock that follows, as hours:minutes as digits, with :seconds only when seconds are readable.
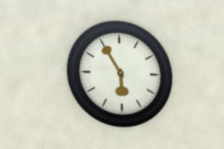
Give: 5:55
